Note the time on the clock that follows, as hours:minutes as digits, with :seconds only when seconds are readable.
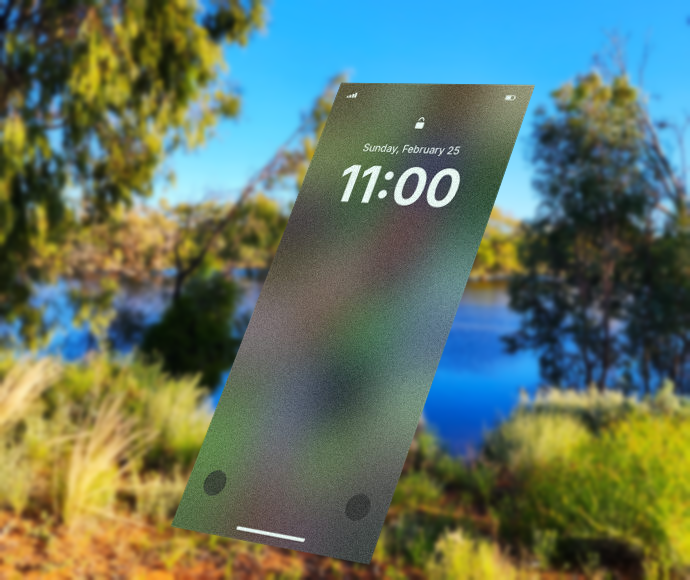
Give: 11:00
